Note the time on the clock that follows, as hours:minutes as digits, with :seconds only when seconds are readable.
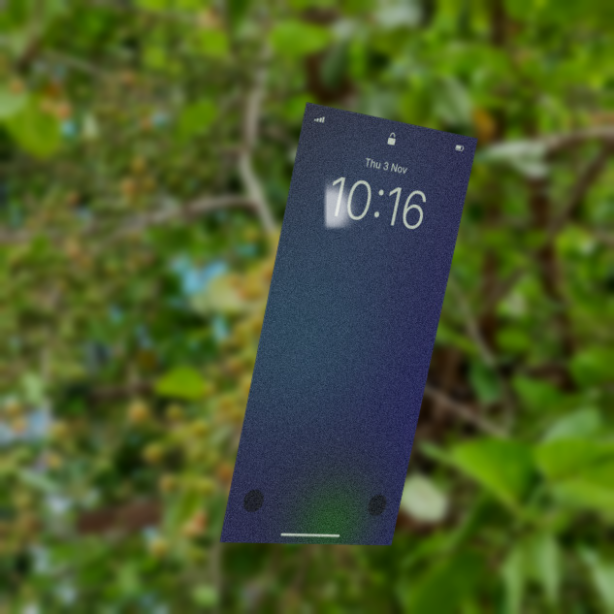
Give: 10:16
